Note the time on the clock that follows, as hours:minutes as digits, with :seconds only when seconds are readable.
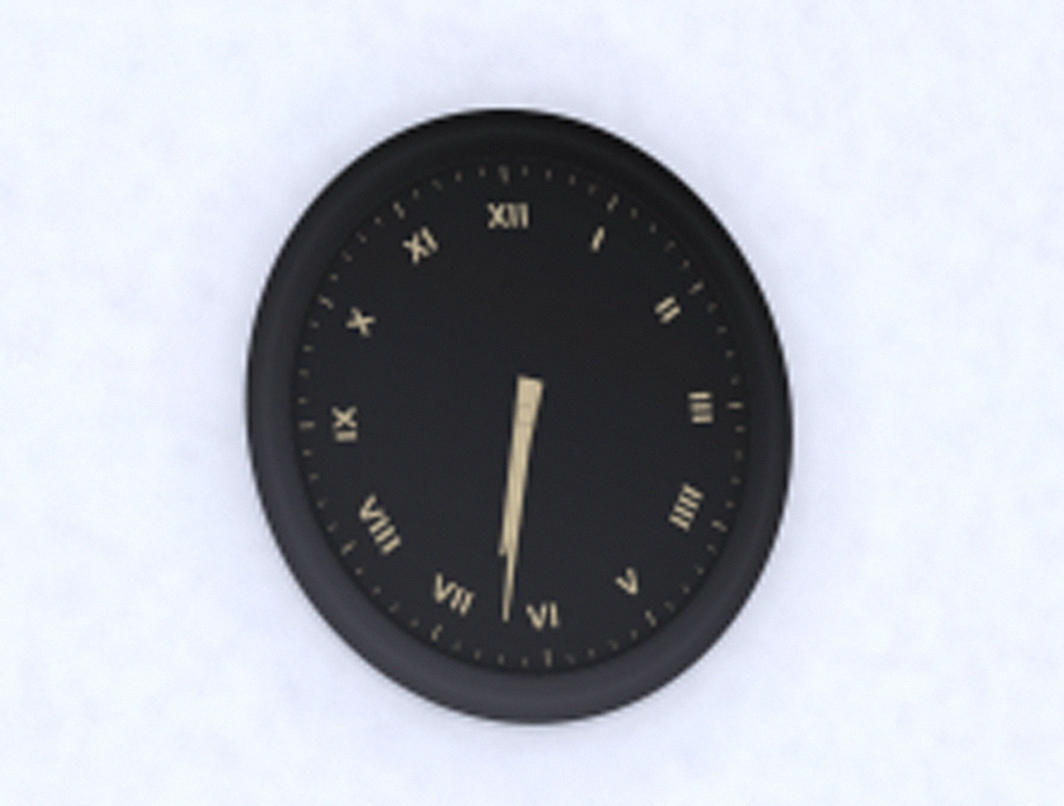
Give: 6:32
